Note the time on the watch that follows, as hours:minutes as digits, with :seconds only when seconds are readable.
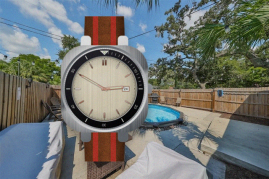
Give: 2:50
